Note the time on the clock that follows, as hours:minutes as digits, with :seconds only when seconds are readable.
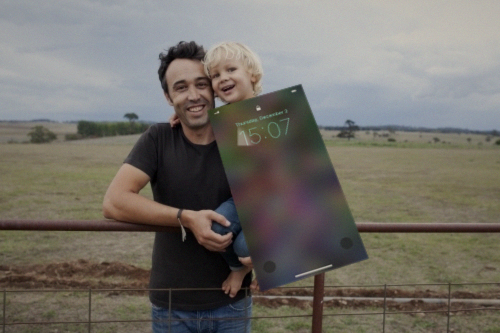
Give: 15:07
